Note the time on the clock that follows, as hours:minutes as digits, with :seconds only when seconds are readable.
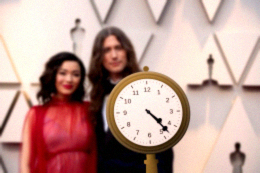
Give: 4:23
